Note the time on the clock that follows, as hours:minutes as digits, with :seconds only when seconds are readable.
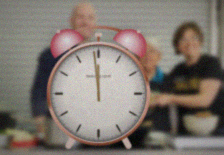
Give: 11:59
